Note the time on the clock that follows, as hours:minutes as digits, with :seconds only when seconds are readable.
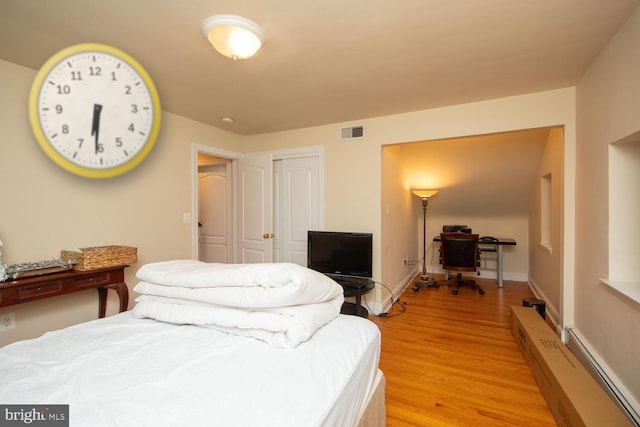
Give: 6:31
